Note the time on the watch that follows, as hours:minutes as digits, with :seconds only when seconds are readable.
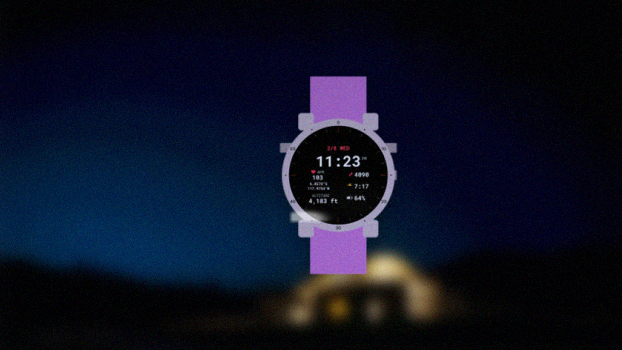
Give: 11:23
